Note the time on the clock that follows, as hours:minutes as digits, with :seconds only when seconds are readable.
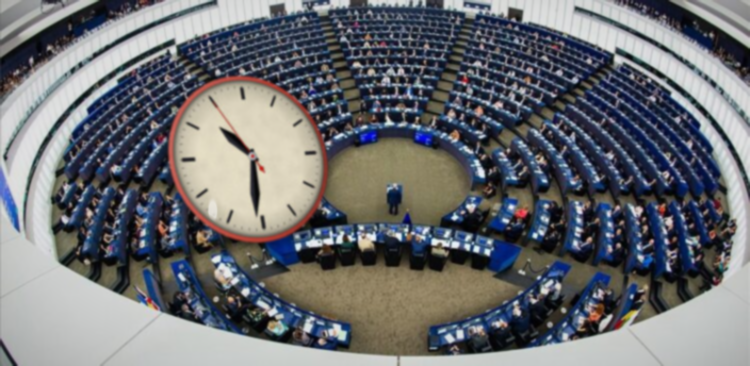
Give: 10:30:55
